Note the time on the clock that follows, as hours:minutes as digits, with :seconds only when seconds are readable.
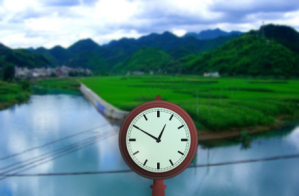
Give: 12:50
